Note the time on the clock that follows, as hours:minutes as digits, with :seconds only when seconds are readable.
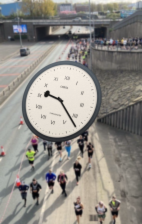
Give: 9:22
